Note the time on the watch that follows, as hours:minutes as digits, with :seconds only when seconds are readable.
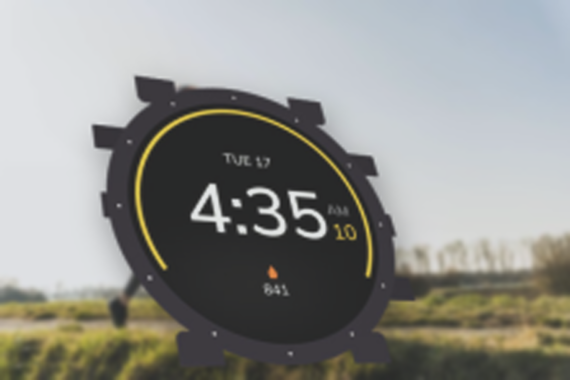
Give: 4:35:10
